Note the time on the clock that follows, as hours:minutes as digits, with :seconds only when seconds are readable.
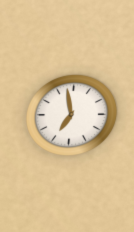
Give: 6:58
